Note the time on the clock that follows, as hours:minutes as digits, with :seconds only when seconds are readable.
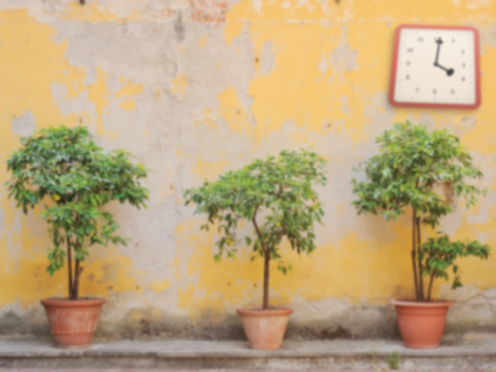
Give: 4:01
